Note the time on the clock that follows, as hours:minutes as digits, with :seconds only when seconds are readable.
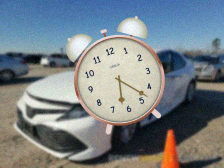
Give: 6:23
